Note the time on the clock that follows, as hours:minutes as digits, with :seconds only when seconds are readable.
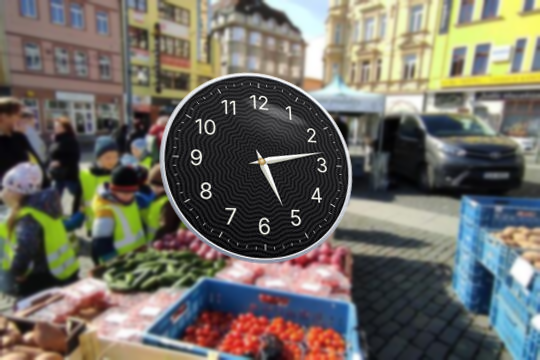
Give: 5:13
